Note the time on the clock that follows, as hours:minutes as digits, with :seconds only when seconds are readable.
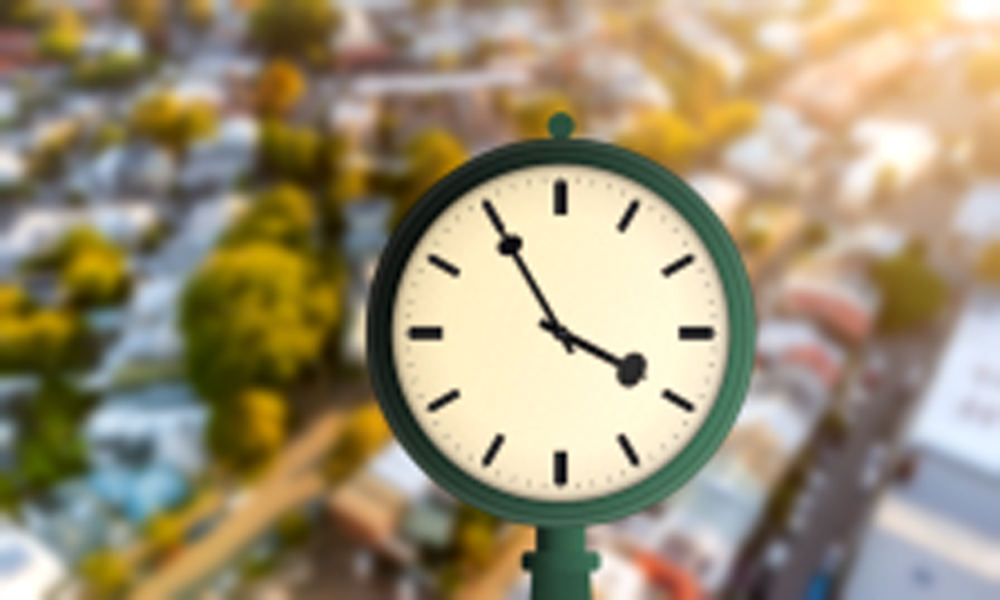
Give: 3:55
